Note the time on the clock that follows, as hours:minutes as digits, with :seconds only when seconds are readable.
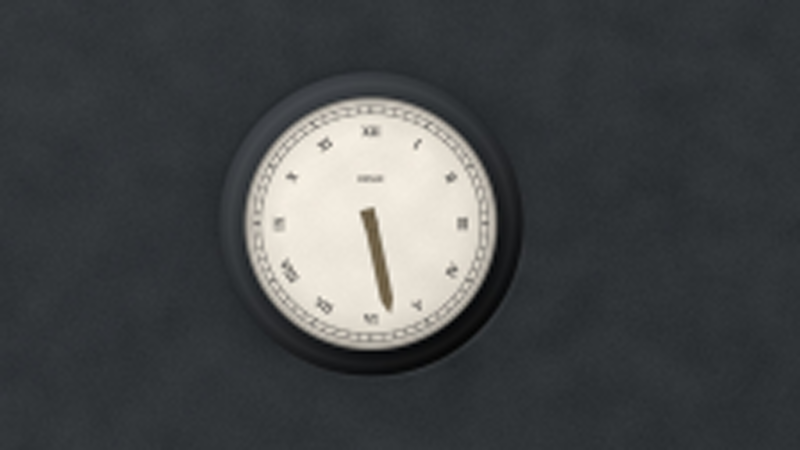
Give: 5:28
